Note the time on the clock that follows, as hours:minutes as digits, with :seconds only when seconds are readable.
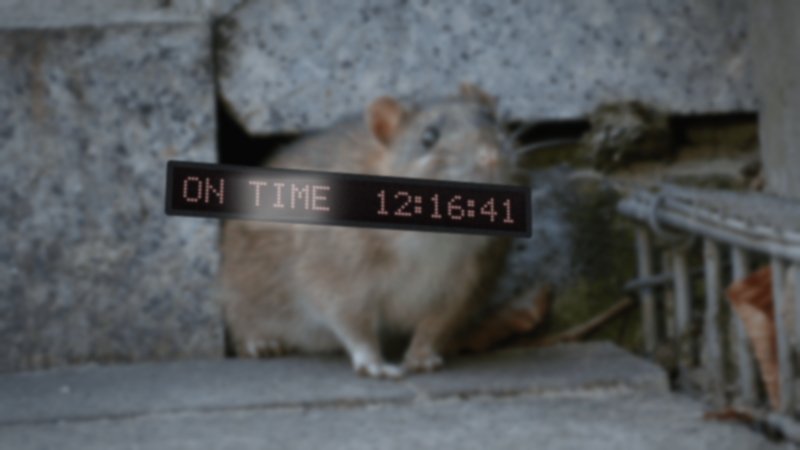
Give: 12:16:41
